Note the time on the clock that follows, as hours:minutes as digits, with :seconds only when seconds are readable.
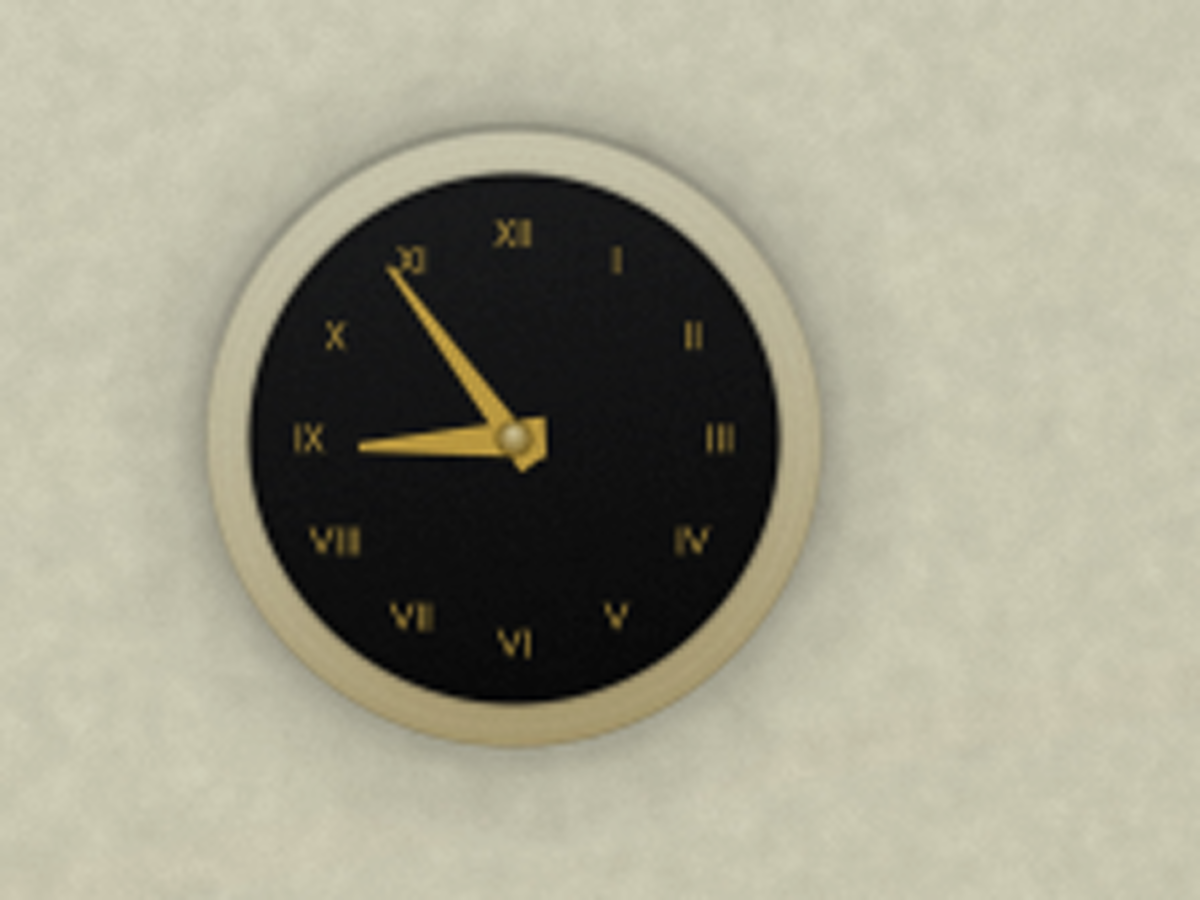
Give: 8:54
